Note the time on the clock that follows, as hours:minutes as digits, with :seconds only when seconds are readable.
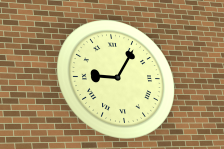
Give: 9:06
